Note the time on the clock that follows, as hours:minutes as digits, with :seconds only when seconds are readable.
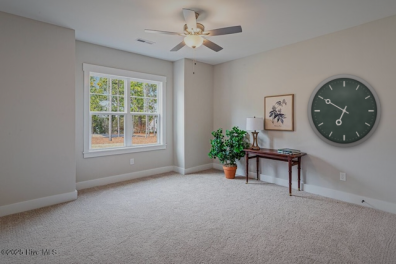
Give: 6:50
